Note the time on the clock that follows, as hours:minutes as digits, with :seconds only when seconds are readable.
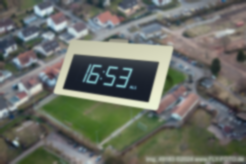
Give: 16:53
